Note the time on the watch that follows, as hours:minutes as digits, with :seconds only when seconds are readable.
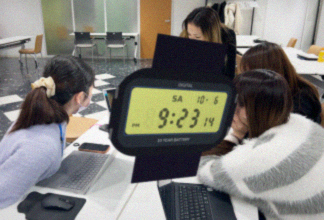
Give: 9:23:14
